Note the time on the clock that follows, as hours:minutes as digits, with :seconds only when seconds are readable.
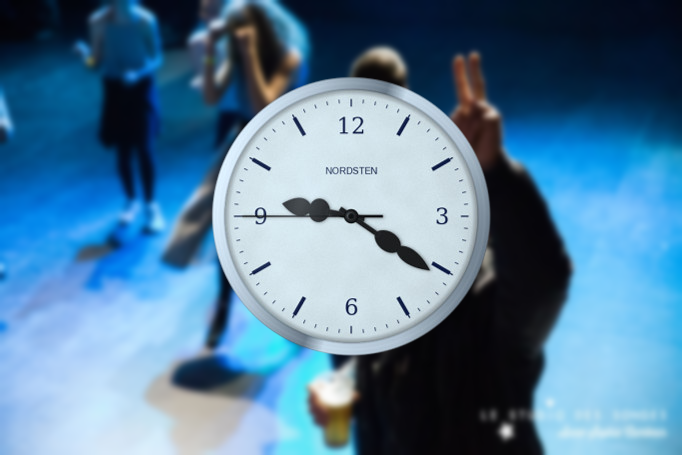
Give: 9:20:45
